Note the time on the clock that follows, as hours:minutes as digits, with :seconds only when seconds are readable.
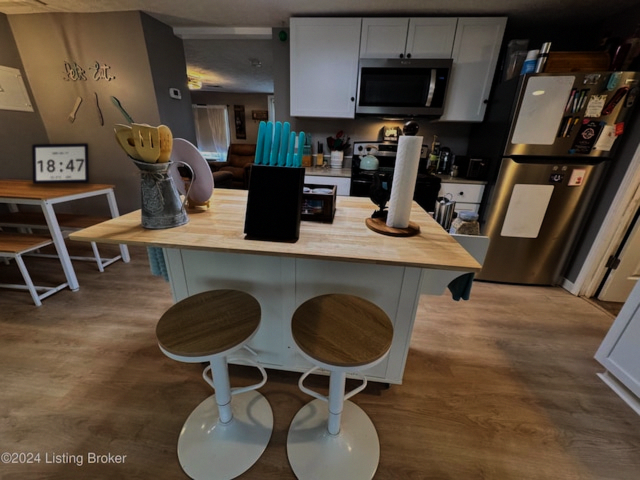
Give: 18:47
